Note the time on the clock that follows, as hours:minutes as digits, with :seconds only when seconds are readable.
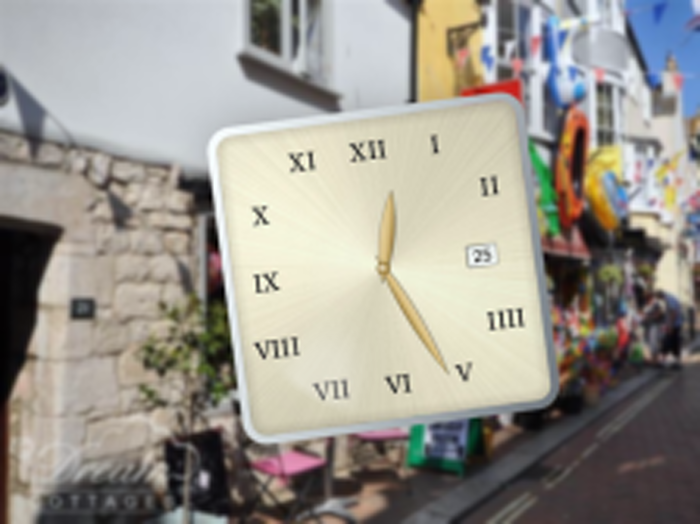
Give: 12:26
